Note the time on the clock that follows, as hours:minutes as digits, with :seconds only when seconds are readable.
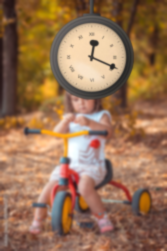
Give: 12:19
